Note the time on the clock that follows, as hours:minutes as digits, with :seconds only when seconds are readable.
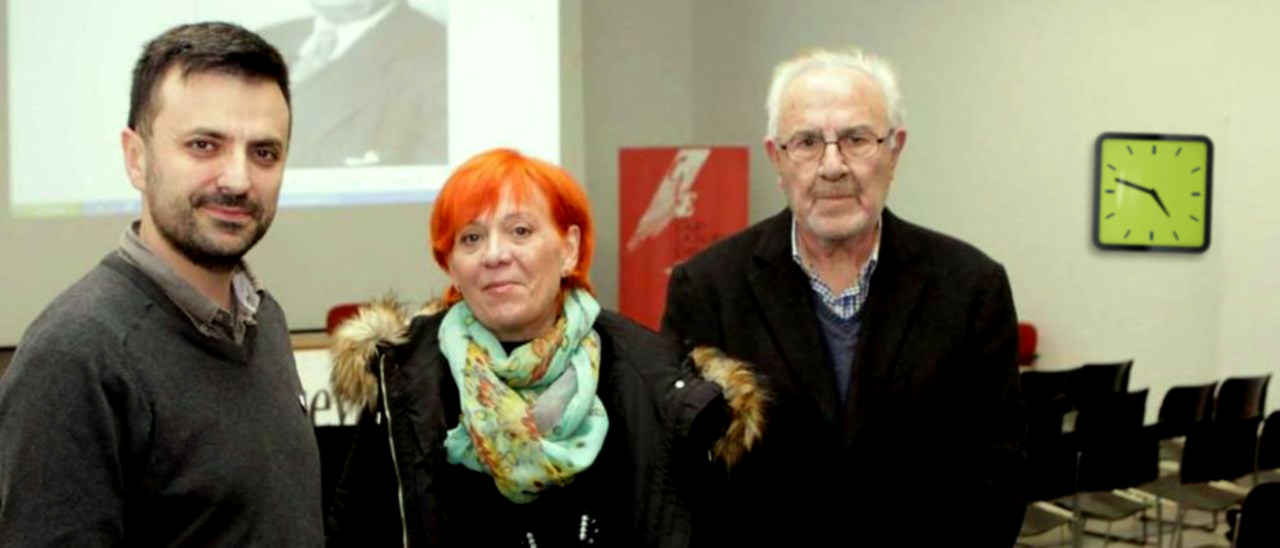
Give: 4:48
